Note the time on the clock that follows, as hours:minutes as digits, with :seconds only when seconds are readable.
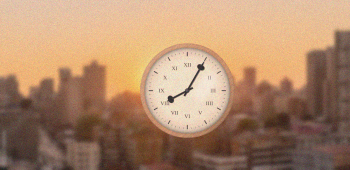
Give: 8:05
